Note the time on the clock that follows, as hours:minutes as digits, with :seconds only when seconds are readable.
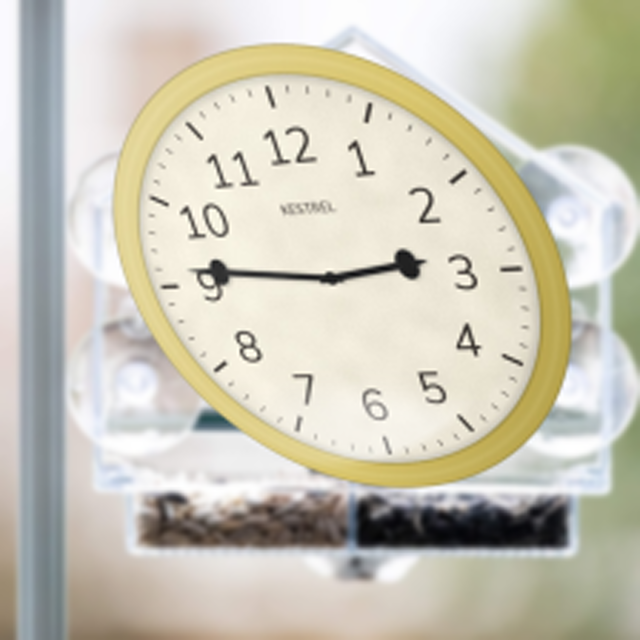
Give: 2:46
